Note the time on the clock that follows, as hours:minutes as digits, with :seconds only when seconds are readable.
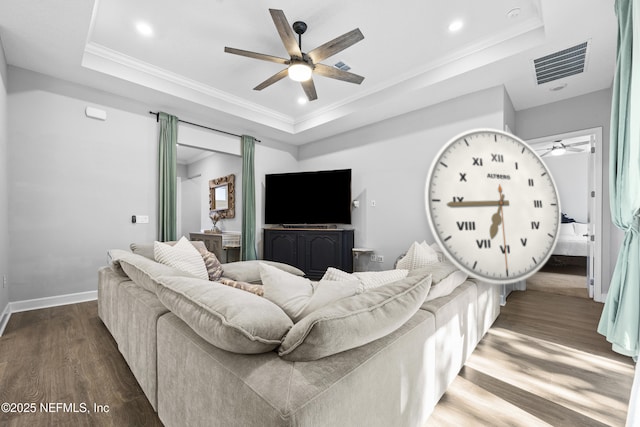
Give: 6:44:30
